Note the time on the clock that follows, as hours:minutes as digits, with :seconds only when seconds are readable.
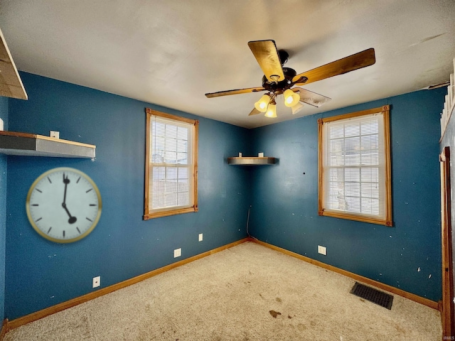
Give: 5:01
